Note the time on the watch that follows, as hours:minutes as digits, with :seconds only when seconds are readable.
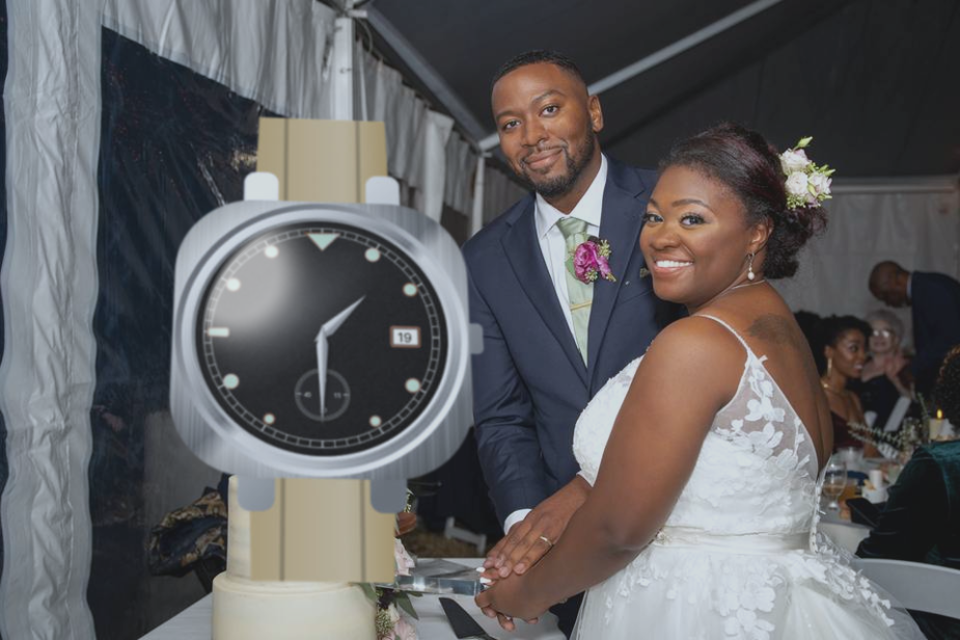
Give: 1:30
